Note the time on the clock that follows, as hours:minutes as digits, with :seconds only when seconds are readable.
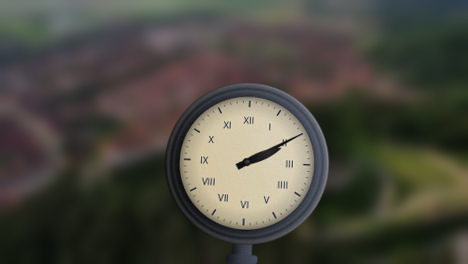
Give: 2:10
